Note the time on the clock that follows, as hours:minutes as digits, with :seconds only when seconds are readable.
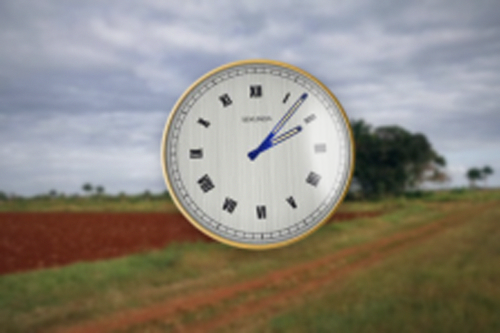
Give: 2:07
